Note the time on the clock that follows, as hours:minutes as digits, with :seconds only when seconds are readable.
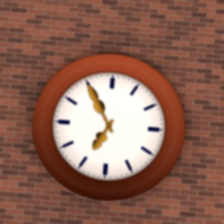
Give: 6:55
